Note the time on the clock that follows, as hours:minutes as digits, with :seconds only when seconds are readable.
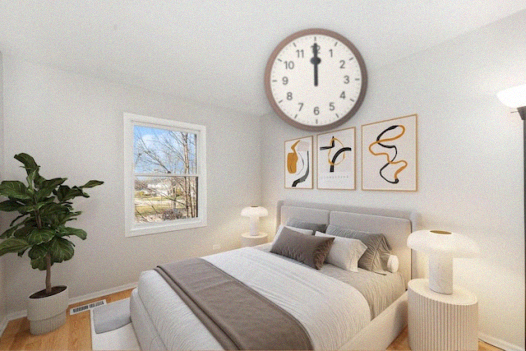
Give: 12:00
